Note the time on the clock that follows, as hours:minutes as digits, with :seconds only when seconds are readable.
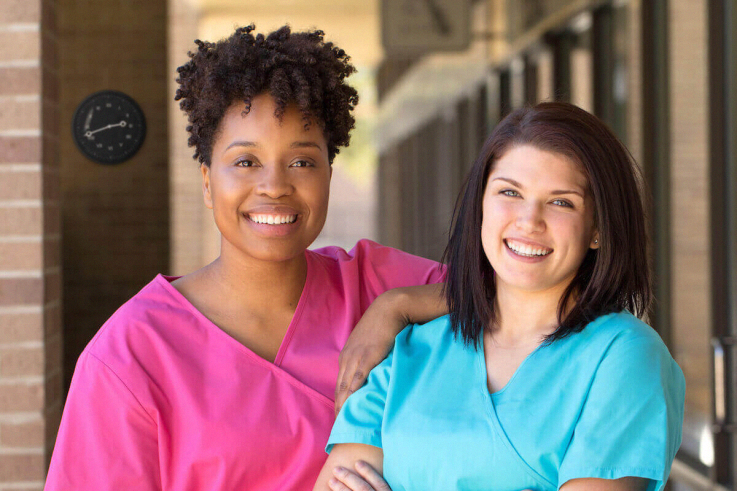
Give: 2:42
